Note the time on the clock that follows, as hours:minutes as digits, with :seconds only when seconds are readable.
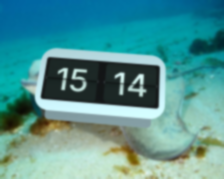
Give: 15:14
